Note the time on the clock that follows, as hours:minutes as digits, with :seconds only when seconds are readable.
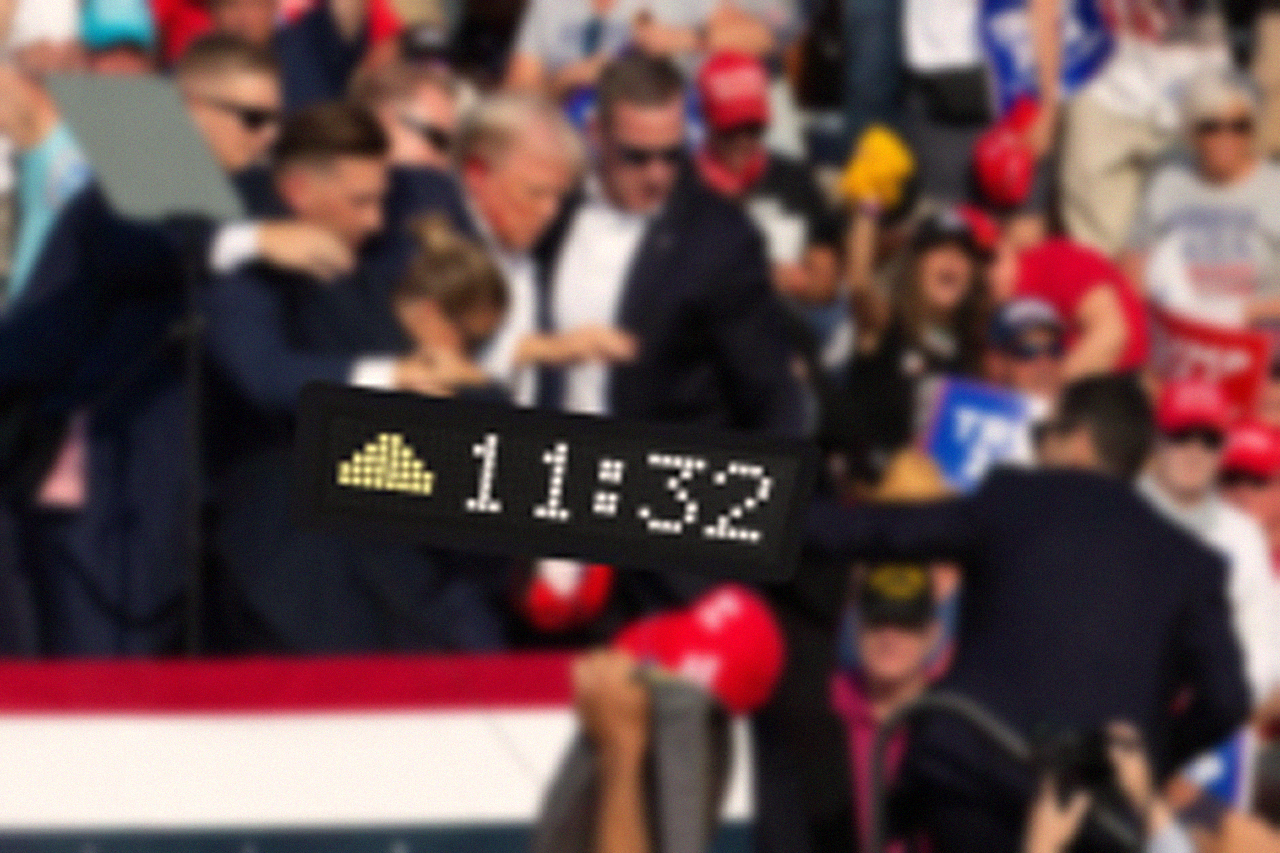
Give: 11:32
